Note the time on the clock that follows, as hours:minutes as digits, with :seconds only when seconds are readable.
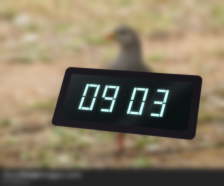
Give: 9:03
